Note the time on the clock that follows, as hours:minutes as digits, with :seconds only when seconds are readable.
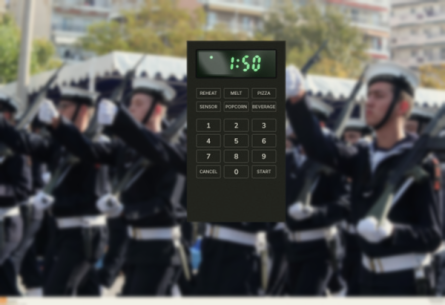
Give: 1:50
